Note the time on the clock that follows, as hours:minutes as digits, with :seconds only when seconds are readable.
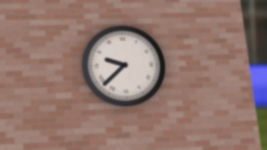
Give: 9:38
